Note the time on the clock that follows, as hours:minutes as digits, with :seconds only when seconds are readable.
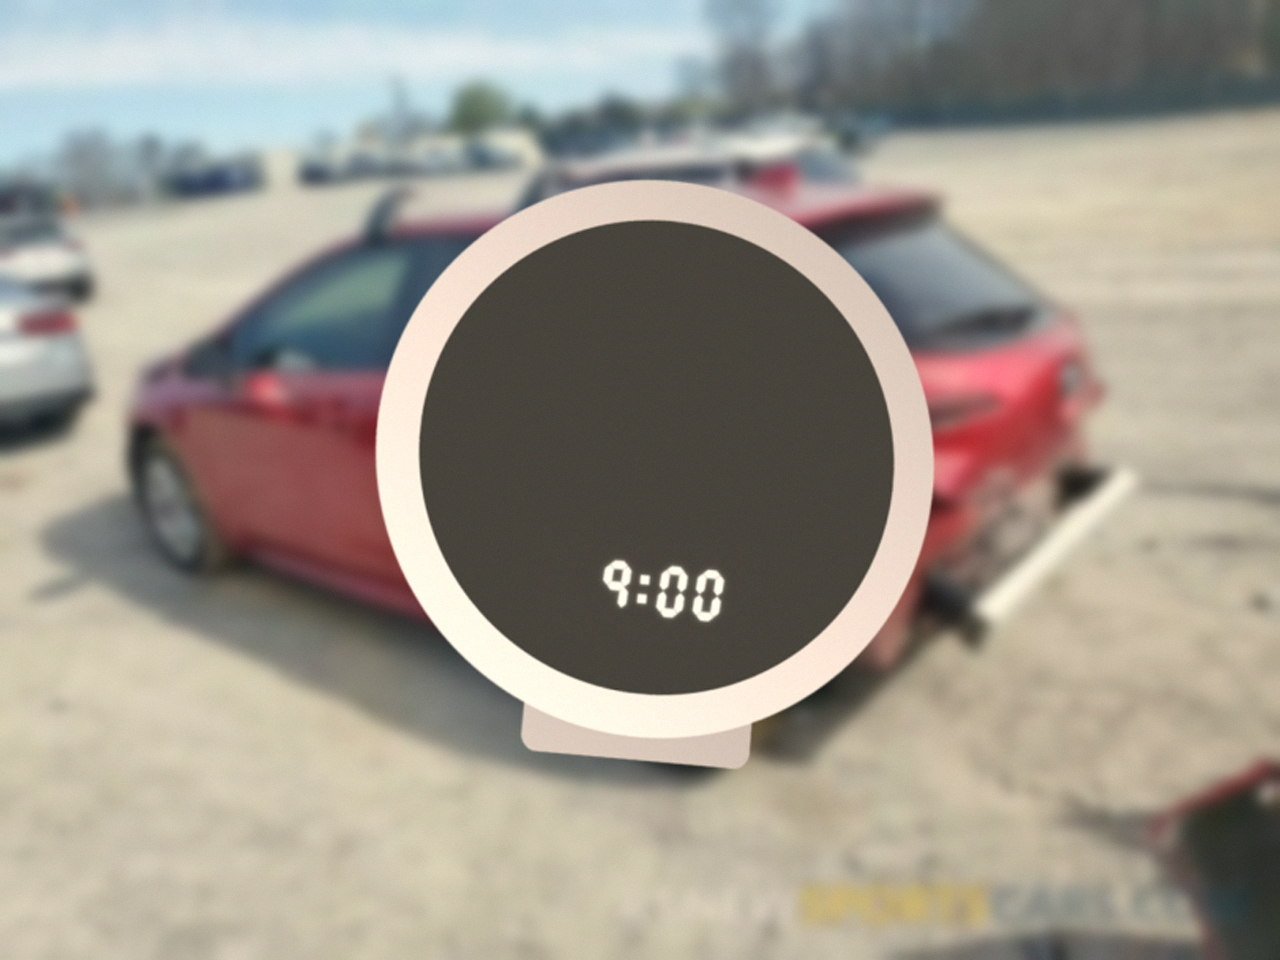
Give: 9:00
